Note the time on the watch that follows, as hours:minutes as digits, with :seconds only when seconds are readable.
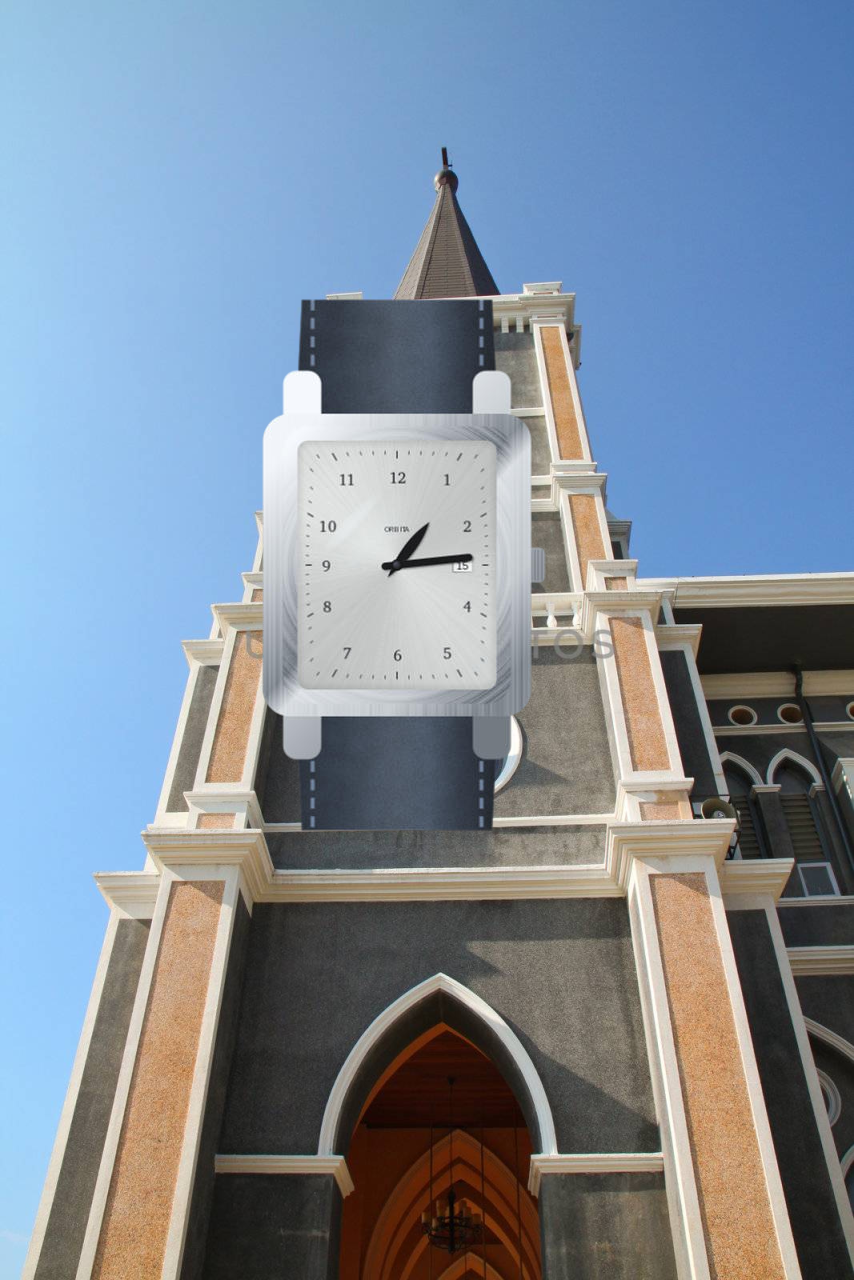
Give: 1:14
